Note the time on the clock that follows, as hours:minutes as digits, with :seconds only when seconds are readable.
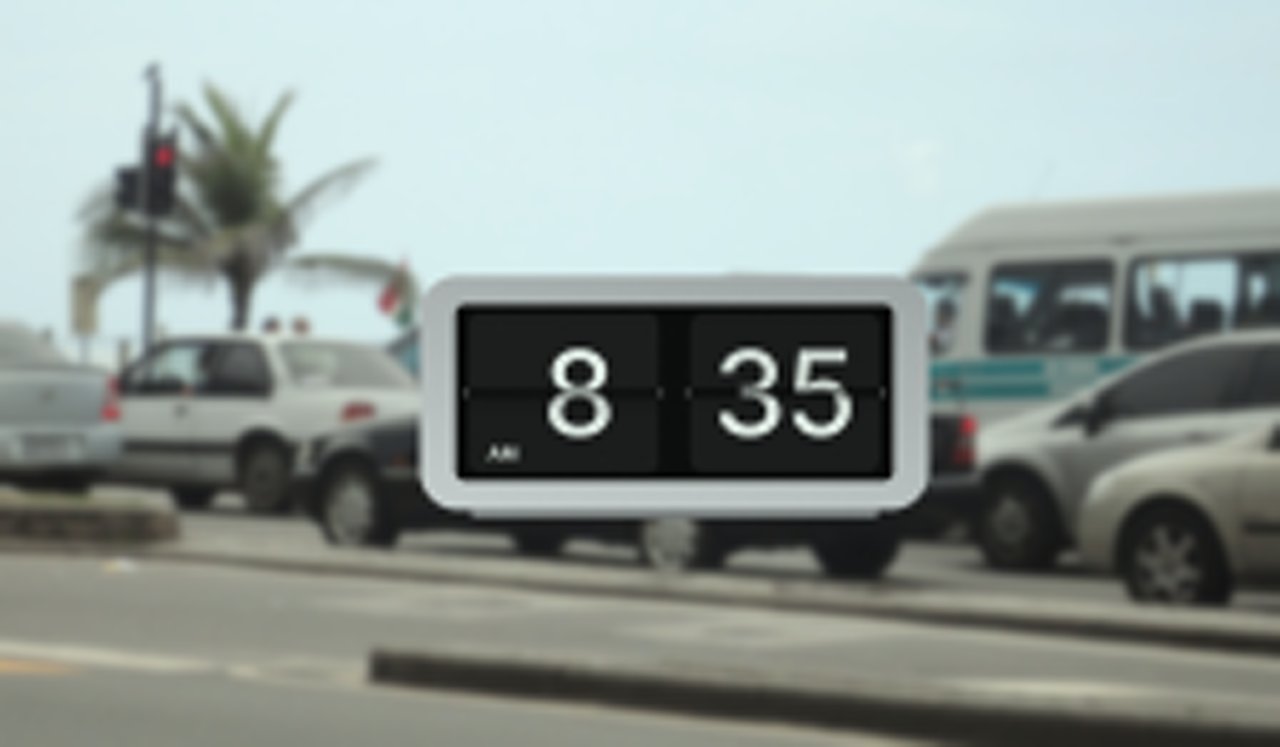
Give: 8:35
